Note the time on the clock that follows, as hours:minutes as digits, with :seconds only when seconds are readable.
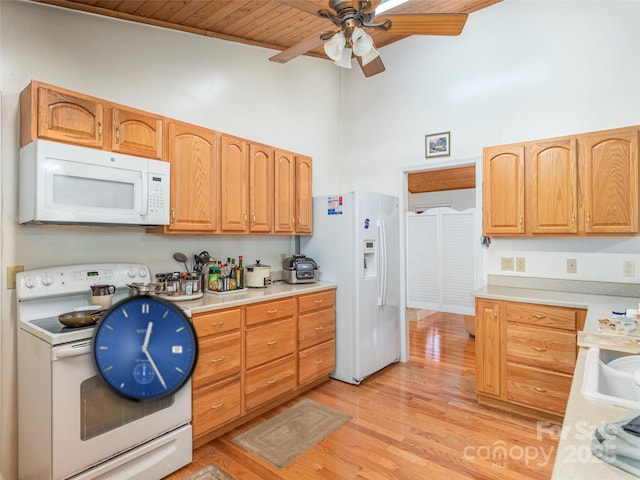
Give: 12:25
